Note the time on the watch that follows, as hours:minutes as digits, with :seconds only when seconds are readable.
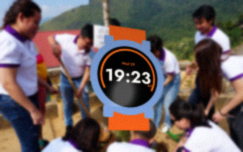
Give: 19:23
